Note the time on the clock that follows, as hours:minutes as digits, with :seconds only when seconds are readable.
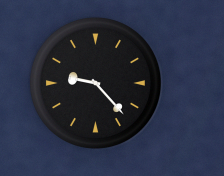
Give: 9:23
